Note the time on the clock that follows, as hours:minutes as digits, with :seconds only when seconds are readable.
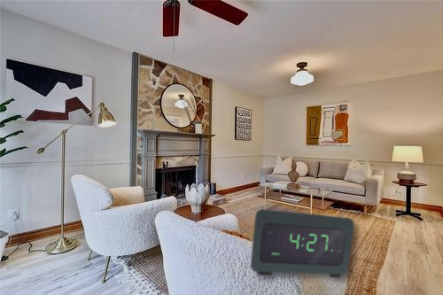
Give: 4:27
